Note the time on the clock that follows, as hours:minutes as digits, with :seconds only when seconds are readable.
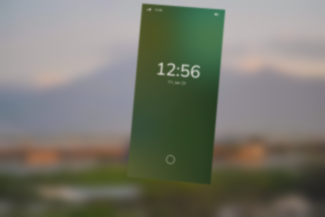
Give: 12:56
